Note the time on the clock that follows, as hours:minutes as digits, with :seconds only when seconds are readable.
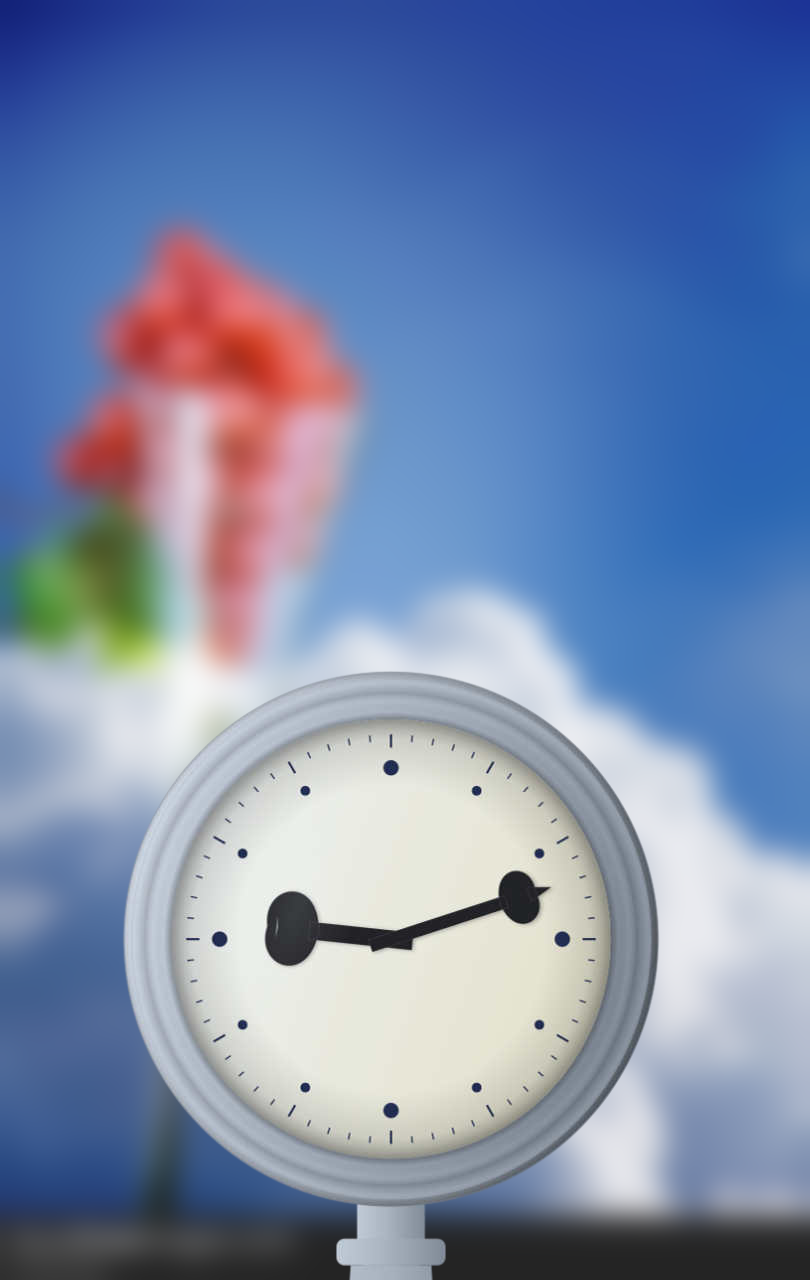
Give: 9:12
